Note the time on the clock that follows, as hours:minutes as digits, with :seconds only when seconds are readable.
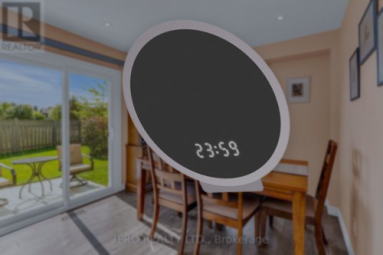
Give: 23:59
